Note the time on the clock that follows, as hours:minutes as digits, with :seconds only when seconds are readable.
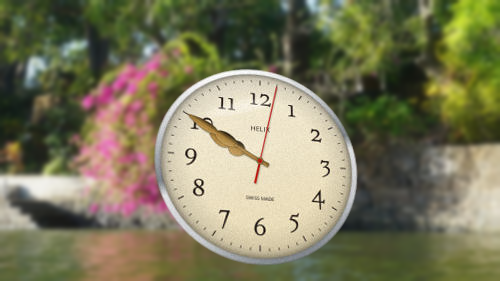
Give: 9:50:02
